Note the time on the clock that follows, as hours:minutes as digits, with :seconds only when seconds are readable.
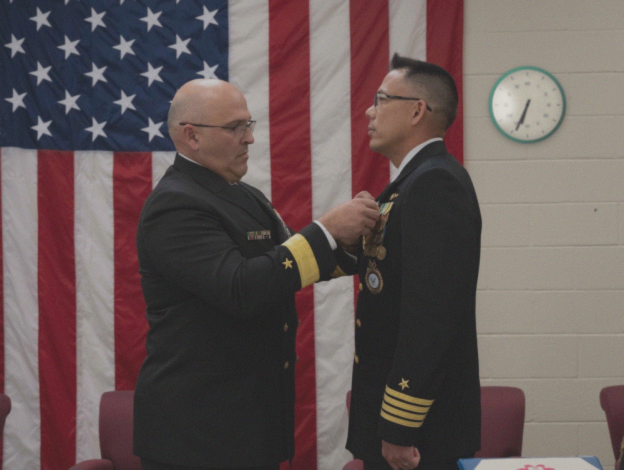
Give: 6:34
